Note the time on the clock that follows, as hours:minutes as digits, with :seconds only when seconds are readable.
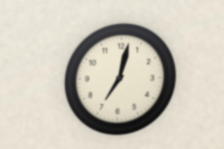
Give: 7:02
